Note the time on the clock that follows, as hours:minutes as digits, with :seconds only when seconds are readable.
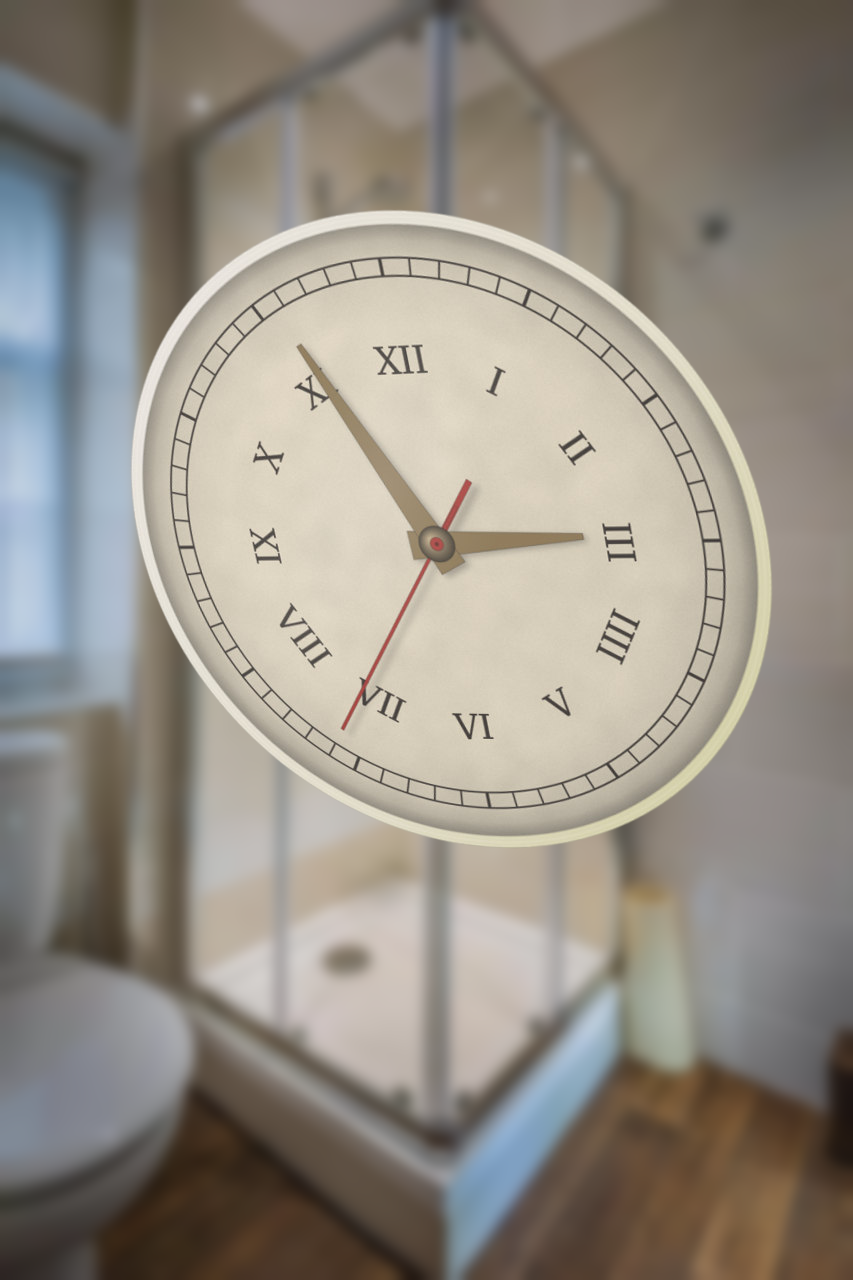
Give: 2:55:36
